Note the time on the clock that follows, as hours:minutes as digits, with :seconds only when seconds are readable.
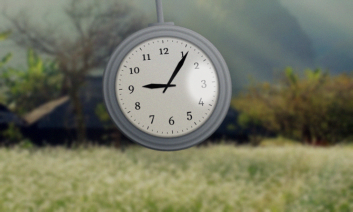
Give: 9:06
